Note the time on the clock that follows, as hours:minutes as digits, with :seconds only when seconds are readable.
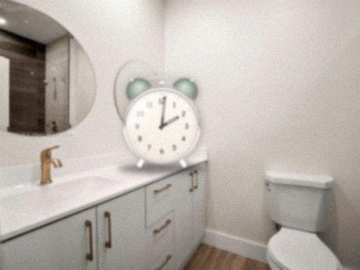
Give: 2:01
